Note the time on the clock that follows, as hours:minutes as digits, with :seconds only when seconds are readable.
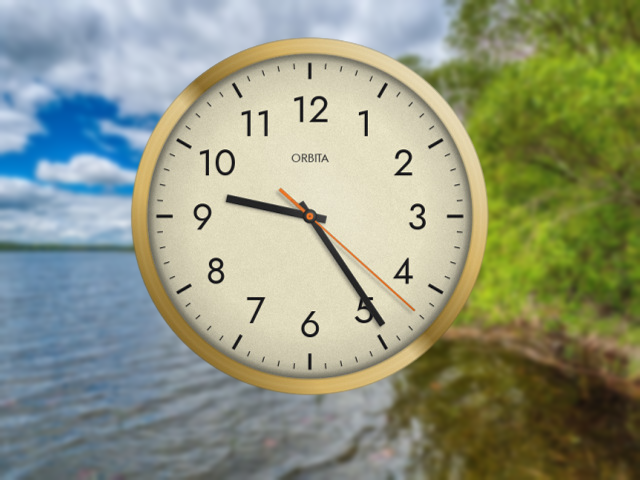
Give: 9:24:22
